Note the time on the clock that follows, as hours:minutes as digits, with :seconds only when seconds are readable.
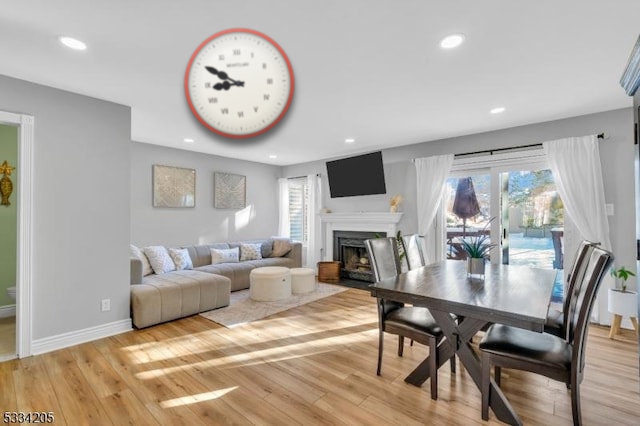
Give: 8:50
